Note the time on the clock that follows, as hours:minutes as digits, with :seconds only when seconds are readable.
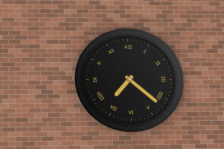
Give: 7:22
